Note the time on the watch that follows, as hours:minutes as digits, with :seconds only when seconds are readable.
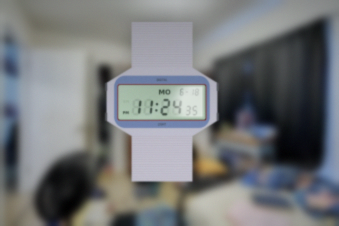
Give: 11:24:35
